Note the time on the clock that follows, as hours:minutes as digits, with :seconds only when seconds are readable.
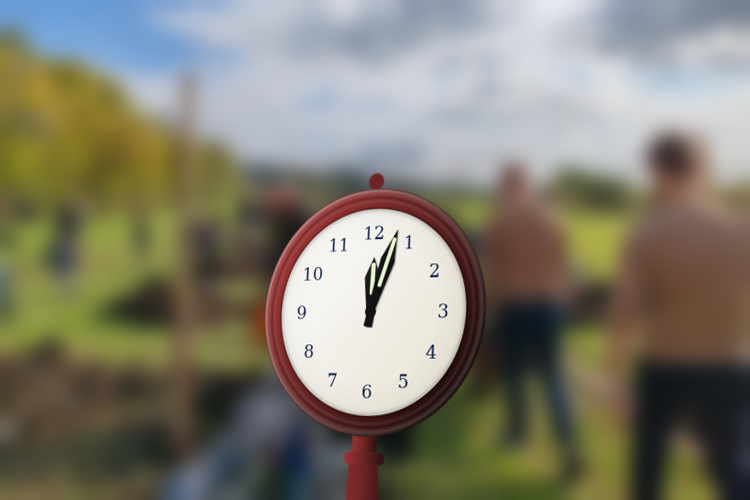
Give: 12:03
